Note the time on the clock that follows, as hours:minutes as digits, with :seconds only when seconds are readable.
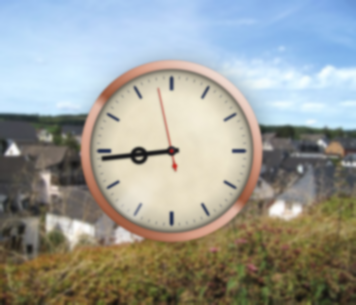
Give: 8:43:58
